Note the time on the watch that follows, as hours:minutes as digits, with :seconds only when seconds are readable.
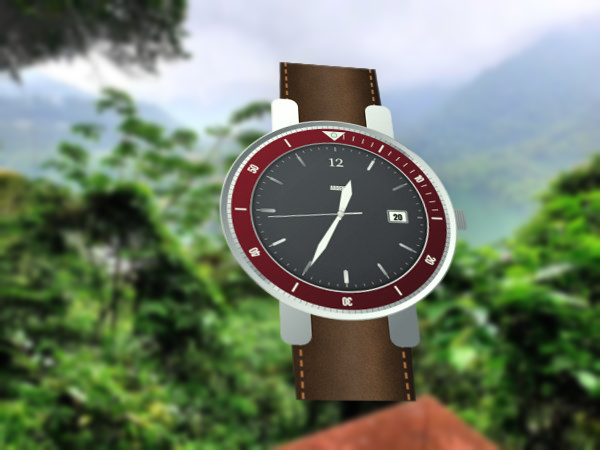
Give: 12:34:44
